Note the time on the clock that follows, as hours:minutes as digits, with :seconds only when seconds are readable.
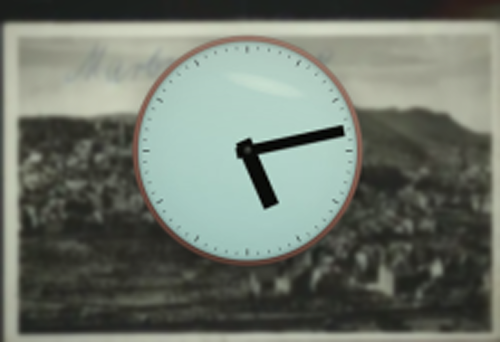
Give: 5:13
